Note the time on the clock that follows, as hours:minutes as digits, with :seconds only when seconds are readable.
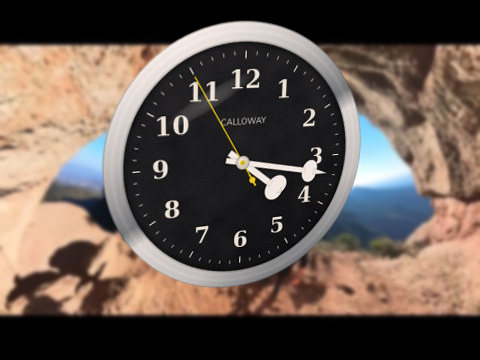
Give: 4:16:55
